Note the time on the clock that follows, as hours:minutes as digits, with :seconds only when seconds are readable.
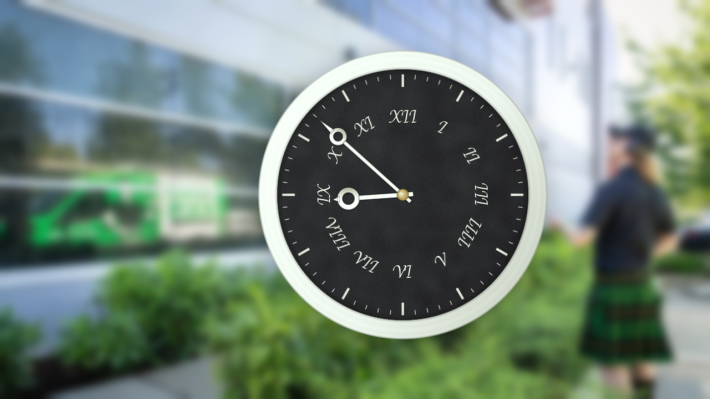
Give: 8:52
